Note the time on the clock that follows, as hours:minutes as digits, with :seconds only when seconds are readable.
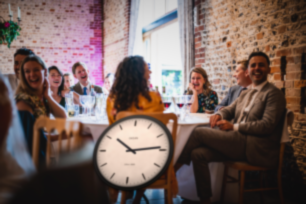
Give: 10:14
